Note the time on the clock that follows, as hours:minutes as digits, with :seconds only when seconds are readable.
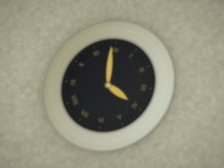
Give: 3:59
